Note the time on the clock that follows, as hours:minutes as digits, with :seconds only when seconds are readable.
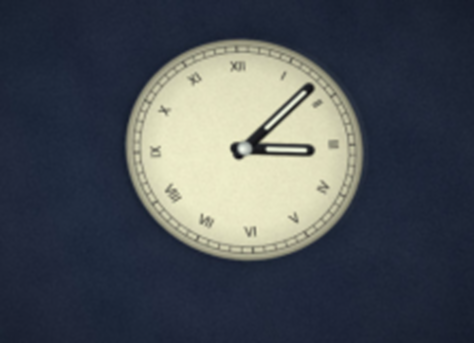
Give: 3:08
